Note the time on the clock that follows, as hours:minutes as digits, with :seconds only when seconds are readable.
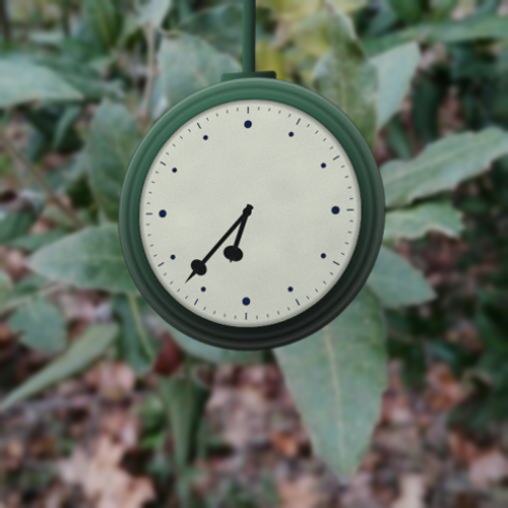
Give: 6:37
